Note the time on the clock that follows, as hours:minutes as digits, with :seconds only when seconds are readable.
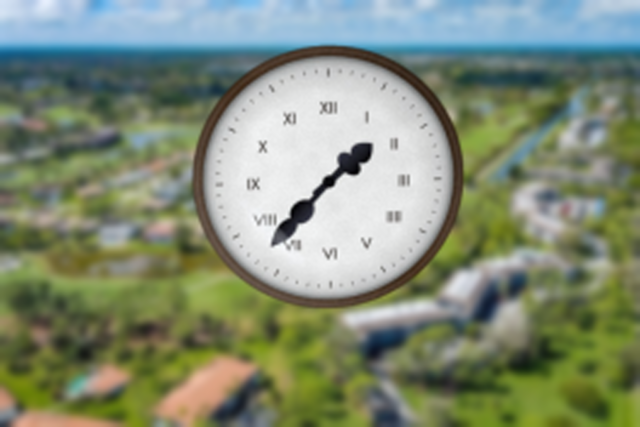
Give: 1:37
